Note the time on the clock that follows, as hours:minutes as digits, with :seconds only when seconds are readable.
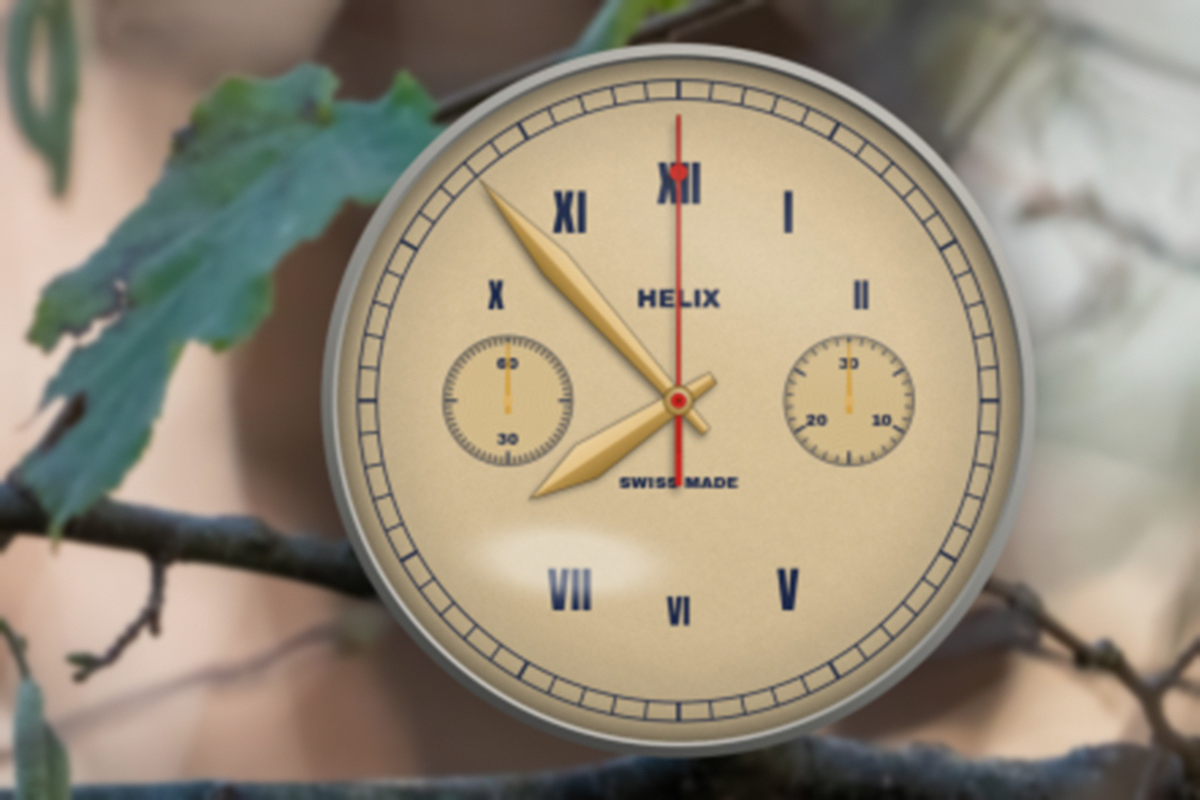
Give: 7:53
